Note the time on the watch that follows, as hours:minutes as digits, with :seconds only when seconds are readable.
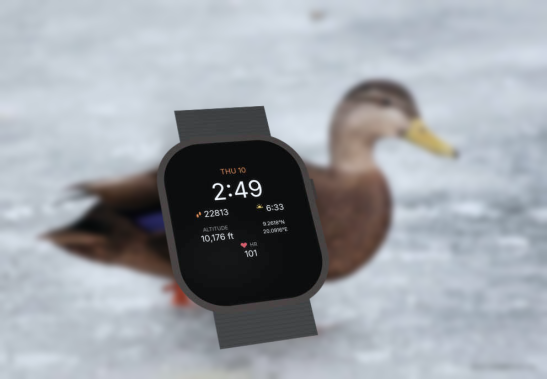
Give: 2:49
